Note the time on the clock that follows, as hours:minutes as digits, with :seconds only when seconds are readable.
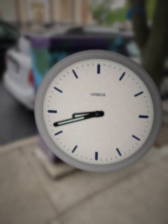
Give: 8:42
